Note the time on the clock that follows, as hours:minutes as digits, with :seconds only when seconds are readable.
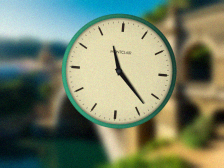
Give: 11:23
